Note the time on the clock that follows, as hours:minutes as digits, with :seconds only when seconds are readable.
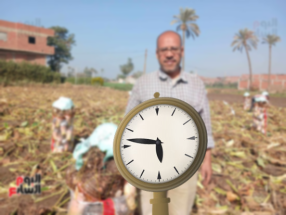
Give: 5:47
